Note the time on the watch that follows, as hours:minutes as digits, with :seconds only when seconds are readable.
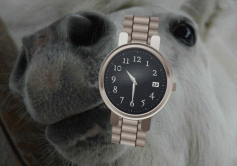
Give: 10:30
